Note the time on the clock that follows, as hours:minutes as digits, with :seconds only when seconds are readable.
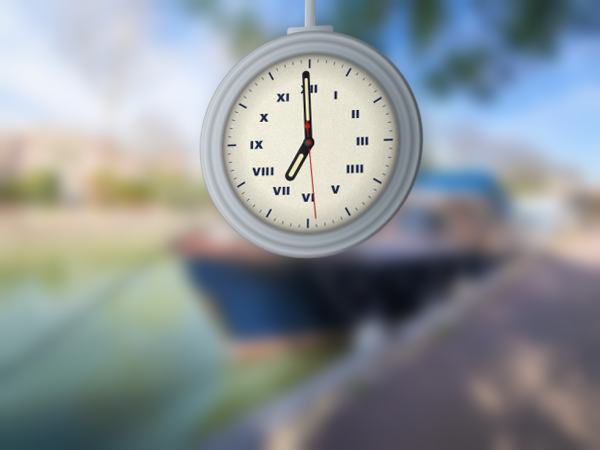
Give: 6:59:29
